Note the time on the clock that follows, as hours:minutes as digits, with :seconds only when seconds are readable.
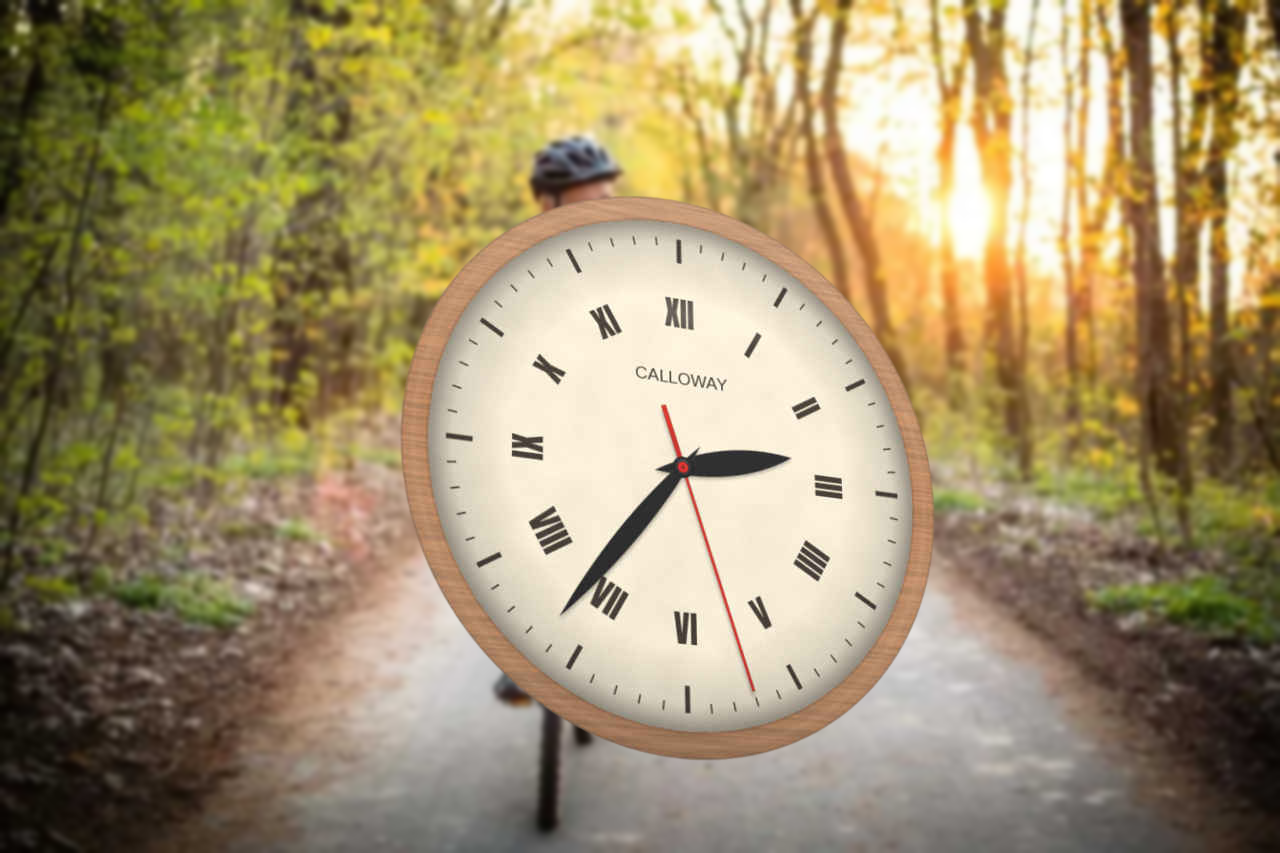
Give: 2:36:27
